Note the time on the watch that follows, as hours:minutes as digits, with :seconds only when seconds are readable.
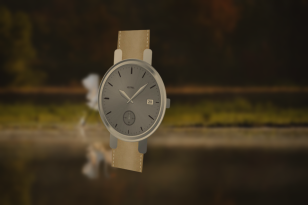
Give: 10:08
